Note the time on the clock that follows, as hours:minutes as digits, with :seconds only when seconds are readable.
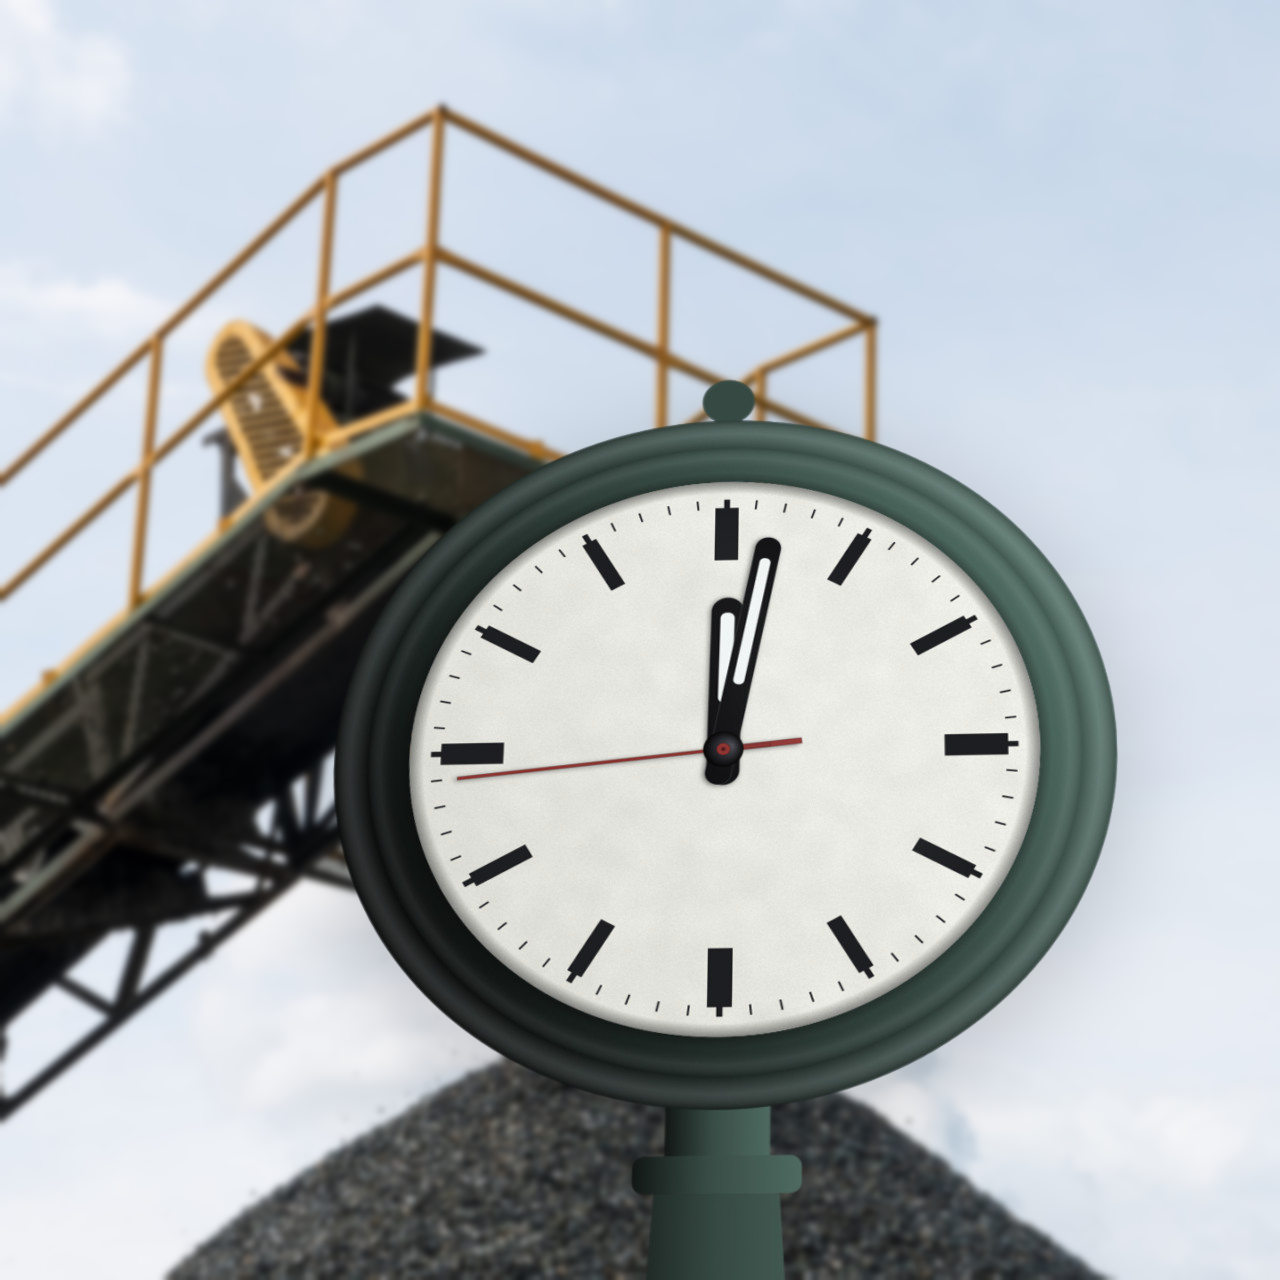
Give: 12:01:44
